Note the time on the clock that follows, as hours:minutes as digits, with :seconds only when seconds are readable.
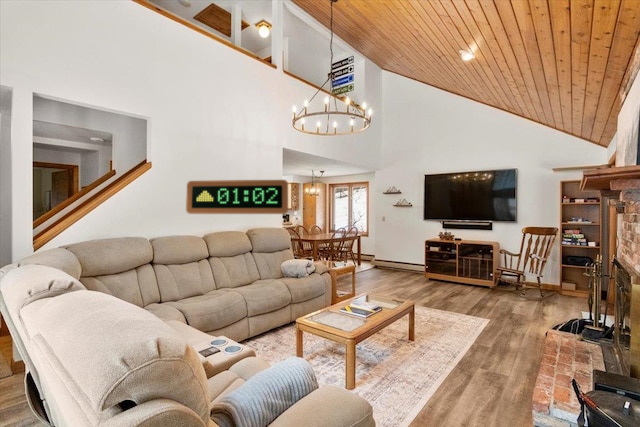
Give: 1:02
